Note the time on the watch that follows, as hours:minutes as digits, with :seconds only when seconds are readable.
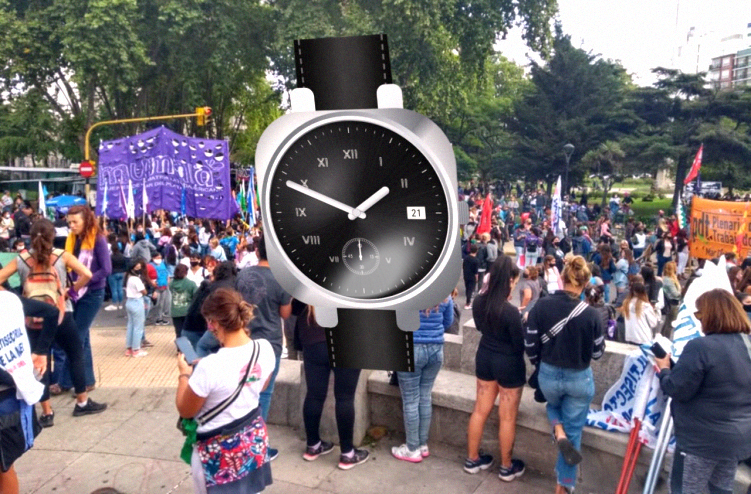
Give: 1:49
